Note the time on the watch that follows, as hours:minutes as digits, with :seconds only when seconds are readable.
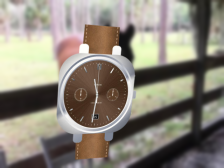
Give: 11:31
